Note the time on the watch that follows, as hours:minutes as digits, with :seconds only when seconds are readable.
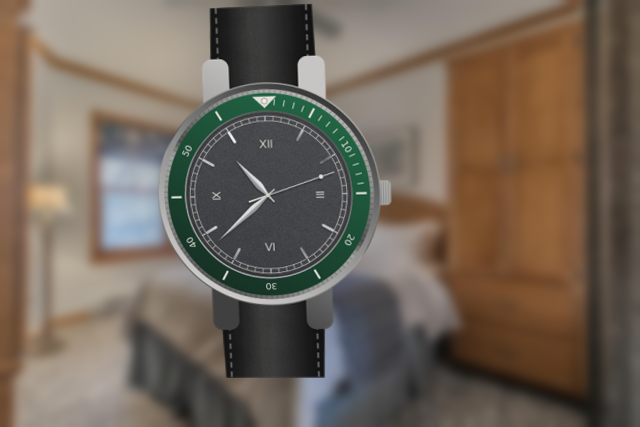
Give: 10:38:12
